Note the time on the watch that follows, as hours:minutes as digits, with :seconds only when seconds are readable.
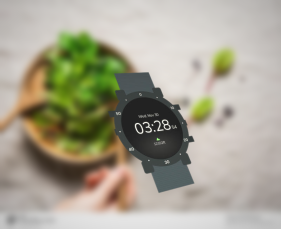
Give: 3:28
